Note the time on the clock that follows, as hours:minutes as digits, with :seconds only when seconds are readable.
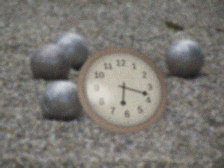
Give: 6:18
